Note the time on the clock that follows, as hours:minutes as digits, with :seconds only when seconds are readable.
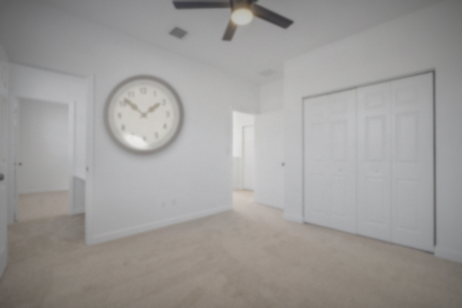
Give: 1:52
